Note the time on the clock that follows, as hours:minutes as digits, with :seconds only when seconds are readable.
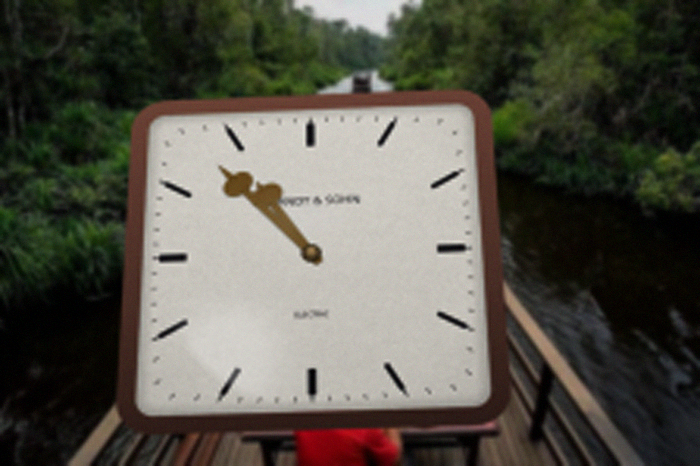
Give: 10:53
